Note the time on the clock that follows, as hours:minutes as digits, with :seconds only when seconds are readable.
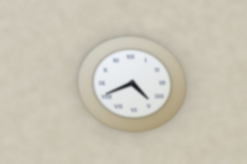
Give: 4:41
